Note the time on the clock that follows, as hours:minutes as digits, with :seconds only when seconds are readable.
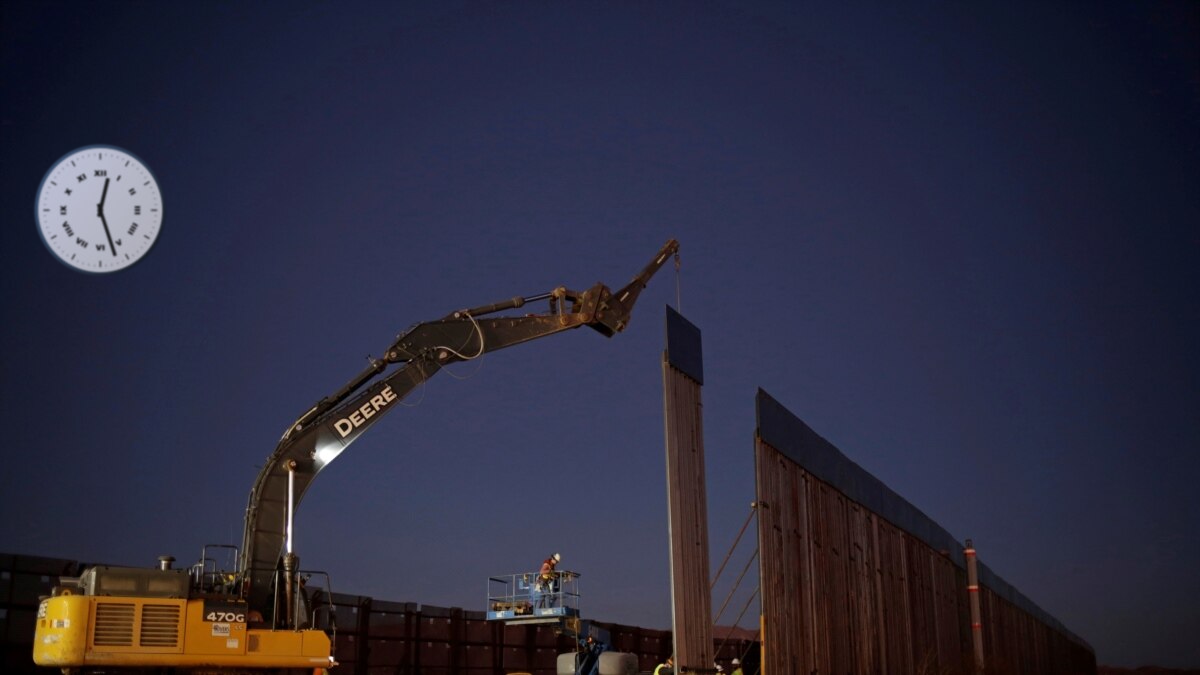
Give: 12:27
